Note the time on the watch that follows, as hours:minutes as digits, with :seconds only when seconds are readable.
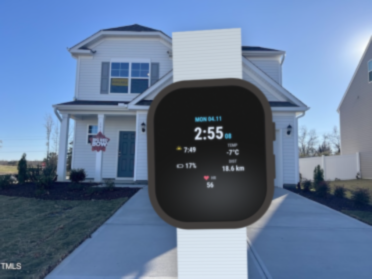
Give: 2:55
